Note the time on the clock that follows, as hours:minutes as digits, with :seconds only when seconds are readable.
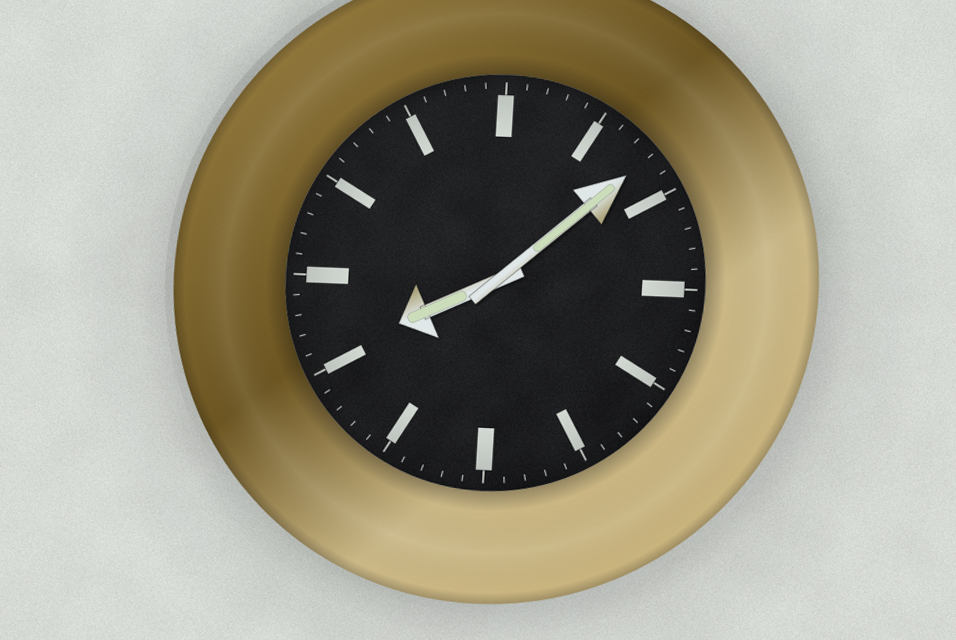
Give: 8:08
